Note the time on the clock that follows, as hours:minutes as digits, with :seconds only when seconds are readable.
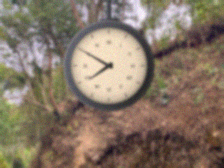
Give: 7:50
